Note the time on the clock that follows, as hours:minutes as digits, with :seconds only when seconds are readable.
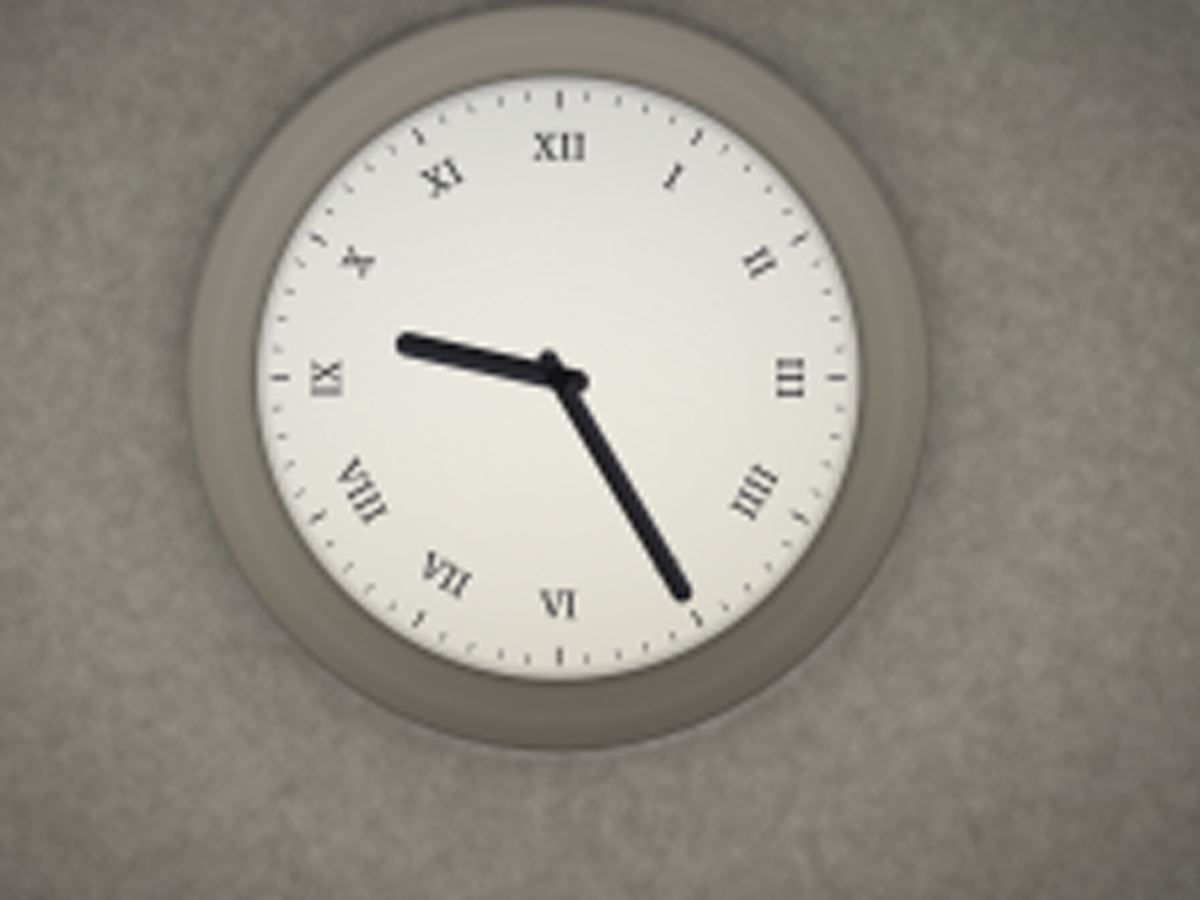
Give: 9:25
